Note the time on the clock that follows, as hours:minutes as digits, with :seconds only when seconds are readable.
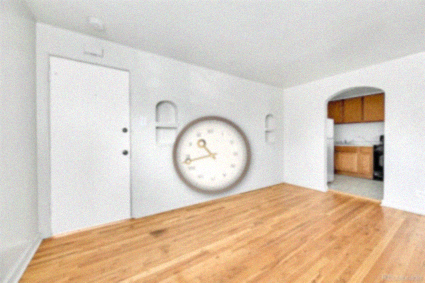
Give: 10:43
